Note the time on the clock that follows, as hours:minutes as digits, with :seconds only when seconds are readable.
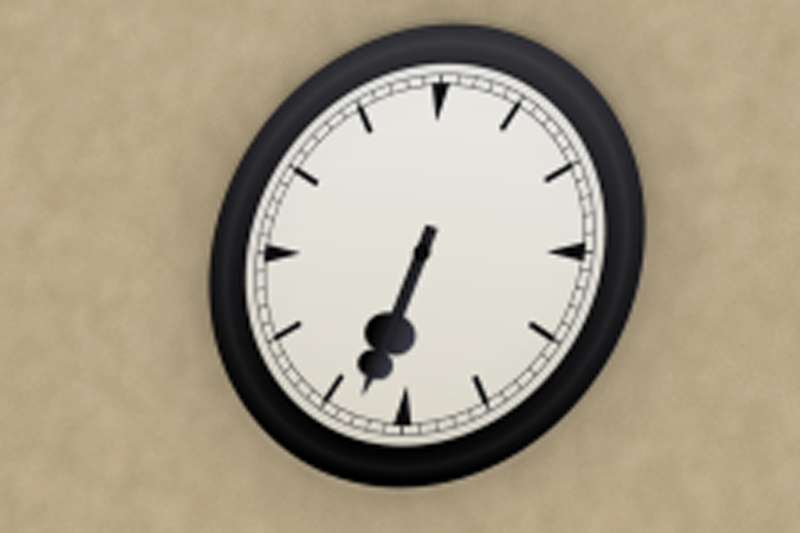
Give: 6:33
